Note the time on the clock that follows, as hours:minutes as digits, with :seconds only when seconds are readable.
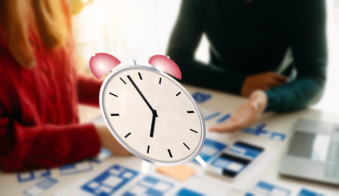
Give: 6:57
